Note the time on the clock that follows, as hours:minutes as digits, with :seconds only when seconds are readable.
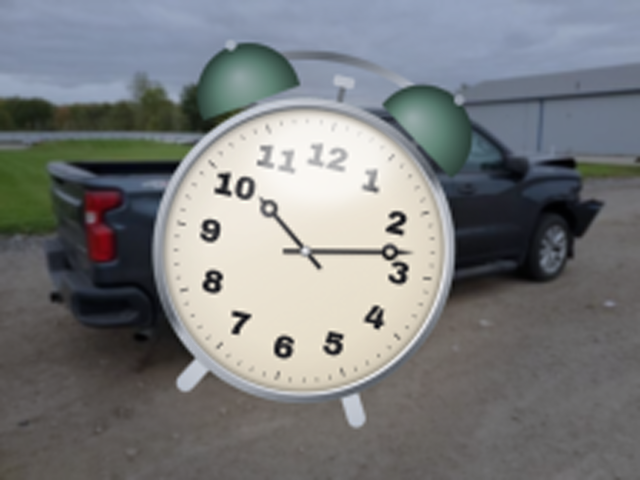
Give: 10:13
